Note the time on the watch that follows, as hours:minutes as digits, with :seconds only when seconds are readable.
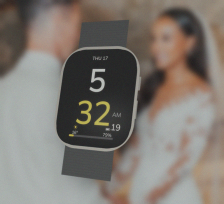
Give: 5:32:19
